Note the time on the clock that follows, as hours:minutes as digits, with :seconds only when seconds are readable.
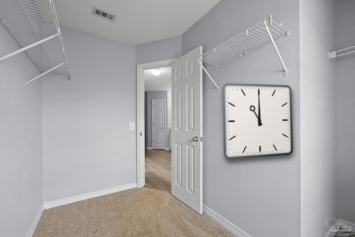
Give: 11:00
